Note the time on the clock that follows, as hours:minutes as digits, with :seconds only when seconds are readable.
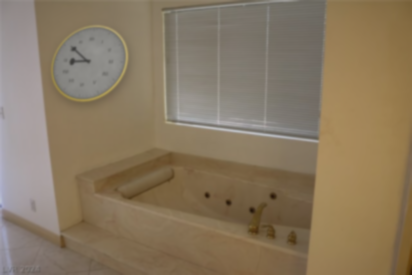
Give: 8:51
